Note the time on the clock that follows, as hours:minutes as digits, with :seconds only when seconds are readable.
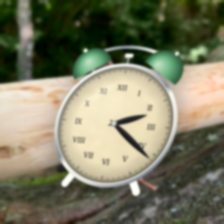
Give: 2:21
